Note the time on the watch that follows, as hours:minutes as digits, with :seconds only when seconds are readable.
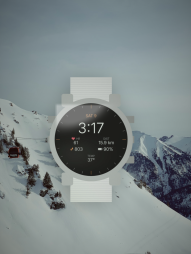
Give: 3:17
